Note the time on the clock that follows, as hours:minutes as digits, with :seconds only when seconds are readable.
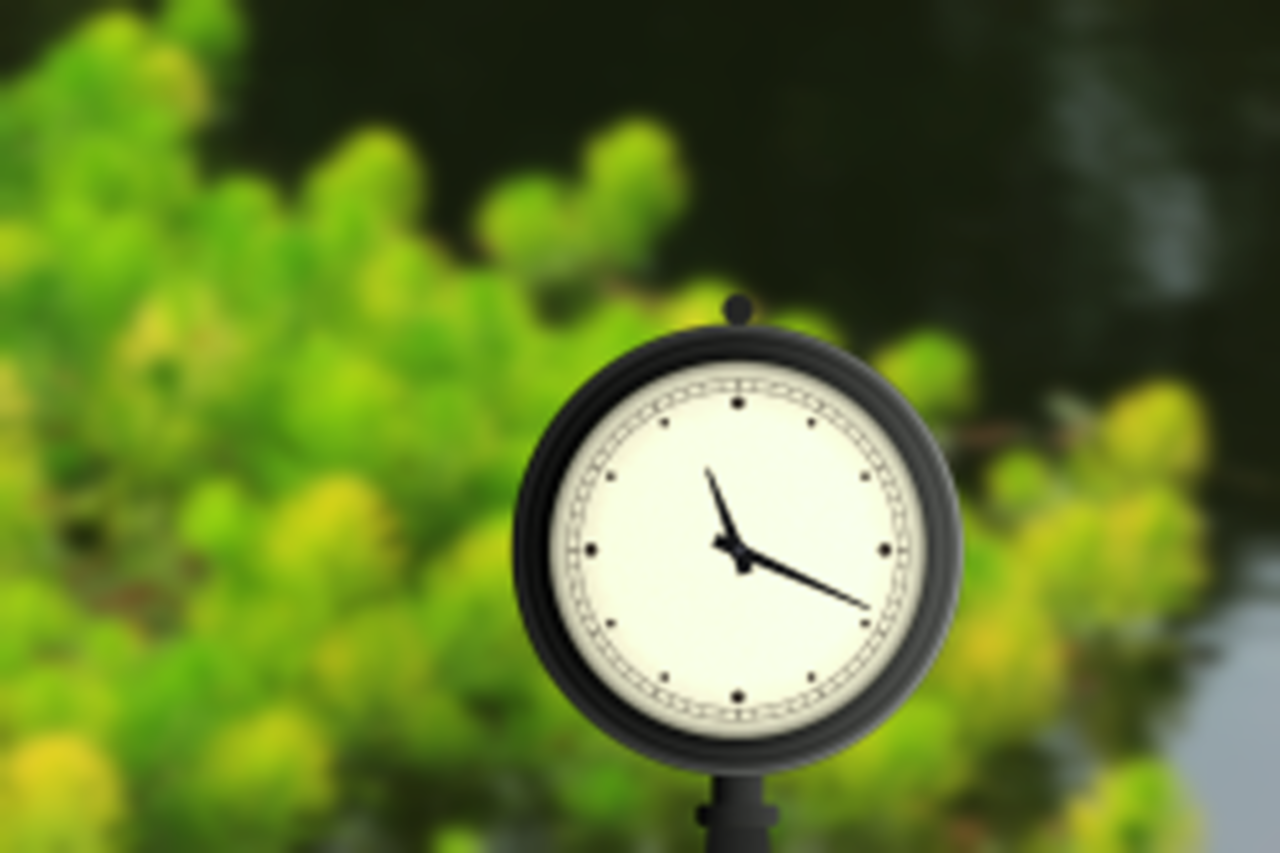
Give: 11:19
